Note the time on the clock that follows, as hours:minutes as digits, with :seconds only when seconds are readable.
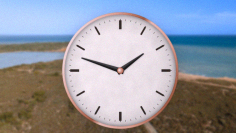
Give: 1:48
